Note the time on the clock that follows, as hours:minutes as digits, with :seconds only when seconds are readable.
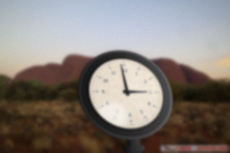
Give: 2:59
